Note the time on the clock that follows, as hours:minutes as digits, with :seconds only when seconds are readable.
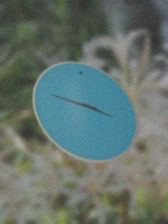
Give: 3:48
